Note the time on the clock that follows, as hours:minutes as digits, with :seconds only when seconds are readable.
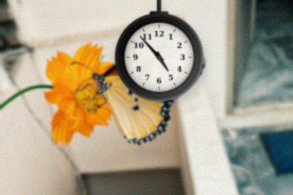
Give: 4:53
